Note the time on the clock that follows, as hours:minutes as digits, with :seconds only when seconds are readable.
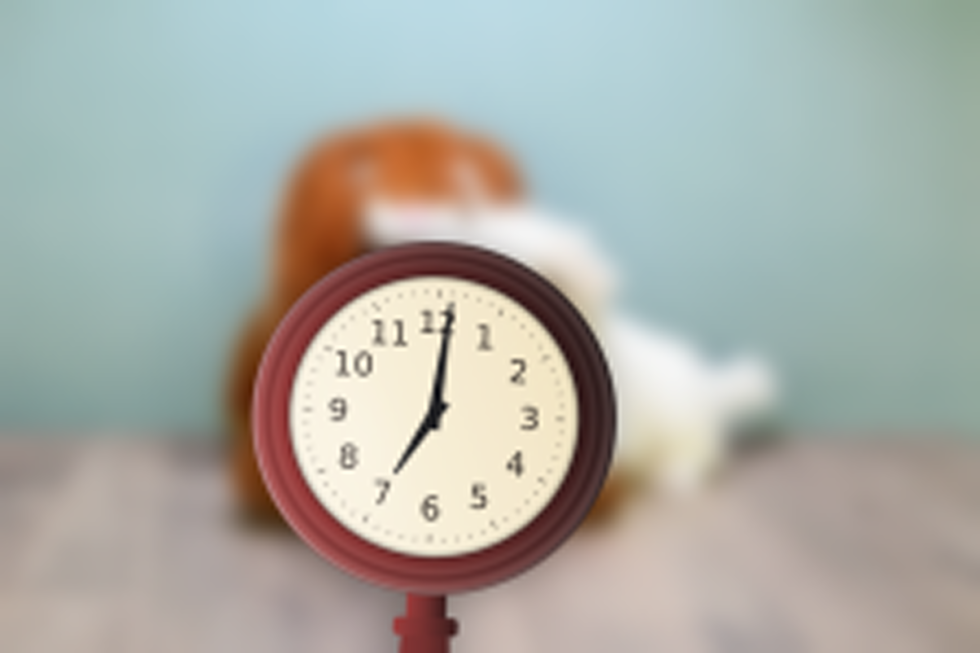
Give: 7:01
